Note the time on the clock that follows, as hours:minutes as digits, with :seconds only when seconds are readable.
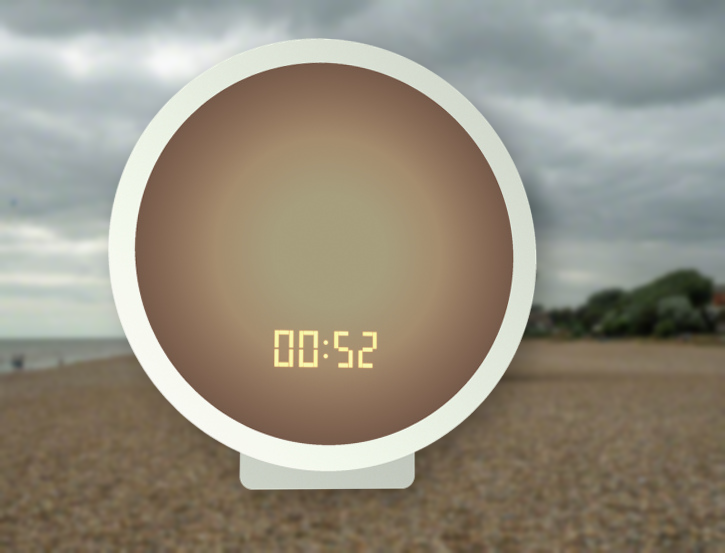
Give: 0:52
